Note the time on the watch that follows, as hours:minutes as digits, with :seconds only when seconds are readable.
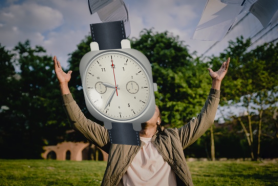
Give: 9:36
